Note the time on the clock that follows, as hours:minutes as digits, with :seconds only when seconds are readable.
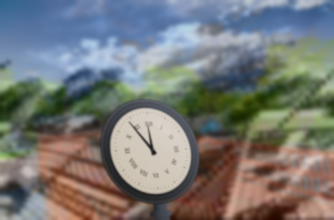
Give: 11:54
